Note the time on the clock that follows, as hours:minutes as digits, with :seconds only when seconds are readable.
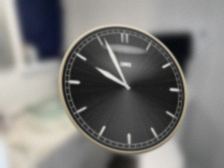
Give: 9:56
